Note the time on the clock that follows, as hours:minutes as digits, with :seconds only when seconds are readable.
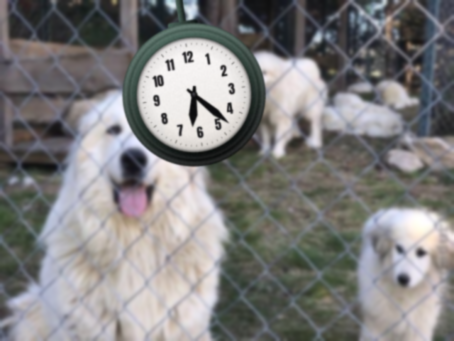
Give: 6:23
